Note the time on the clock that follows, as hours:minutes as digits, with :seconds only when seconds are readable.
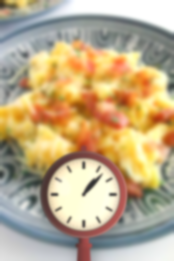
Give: 1:07
